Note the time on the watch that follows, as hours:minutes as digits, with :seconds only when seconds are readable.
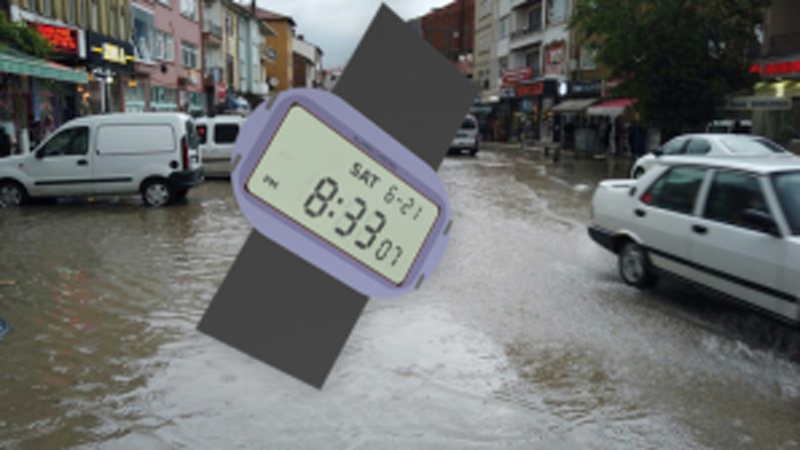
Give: 8:33:07
